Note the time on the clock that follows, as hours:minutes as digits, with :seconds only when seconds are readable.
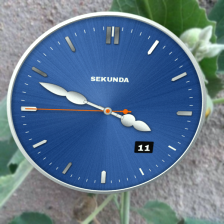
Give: 3:48:45
